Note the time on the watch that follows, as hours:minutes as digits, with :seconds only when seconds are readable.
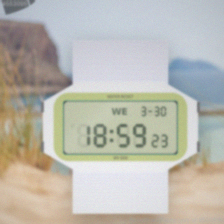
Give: 18:59:23
